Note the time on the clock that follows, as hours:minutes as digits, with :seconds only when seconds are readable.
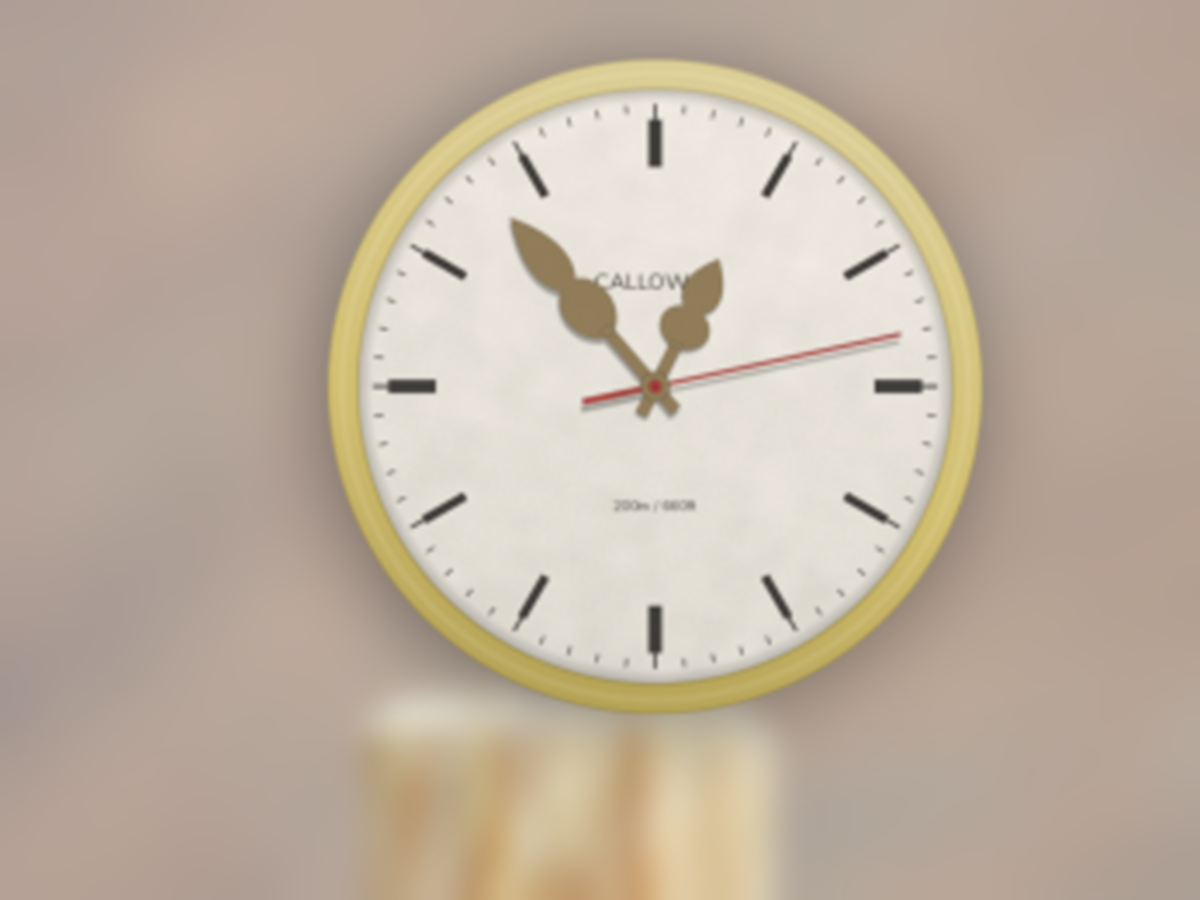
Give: 12:53:13
